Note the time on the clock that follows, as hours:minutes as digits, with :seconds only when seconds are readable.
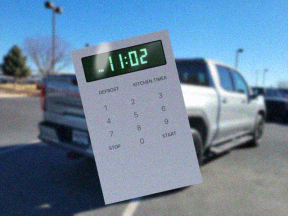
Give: 11:02
